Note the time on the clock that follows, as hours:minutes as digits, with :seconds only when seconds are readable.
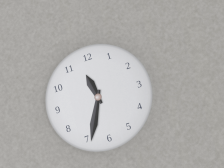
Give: 11:34
